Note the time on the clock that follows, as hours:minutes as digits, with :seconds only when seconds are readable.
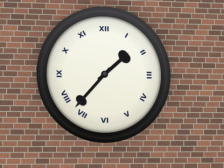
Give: 1:37
